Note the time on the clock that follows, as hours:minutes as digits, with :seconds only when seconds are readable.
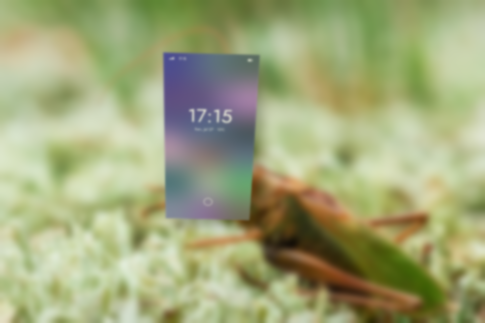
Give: 17:15
